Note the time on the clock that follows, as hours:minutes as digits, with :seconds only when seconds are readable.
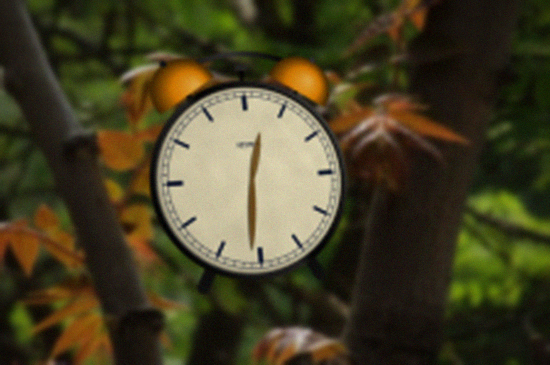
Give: 12:31
